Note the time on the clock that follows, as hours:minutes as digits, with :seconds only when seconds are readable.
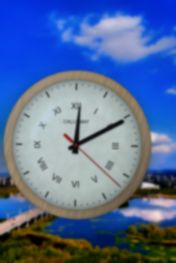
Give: 12:10:22
